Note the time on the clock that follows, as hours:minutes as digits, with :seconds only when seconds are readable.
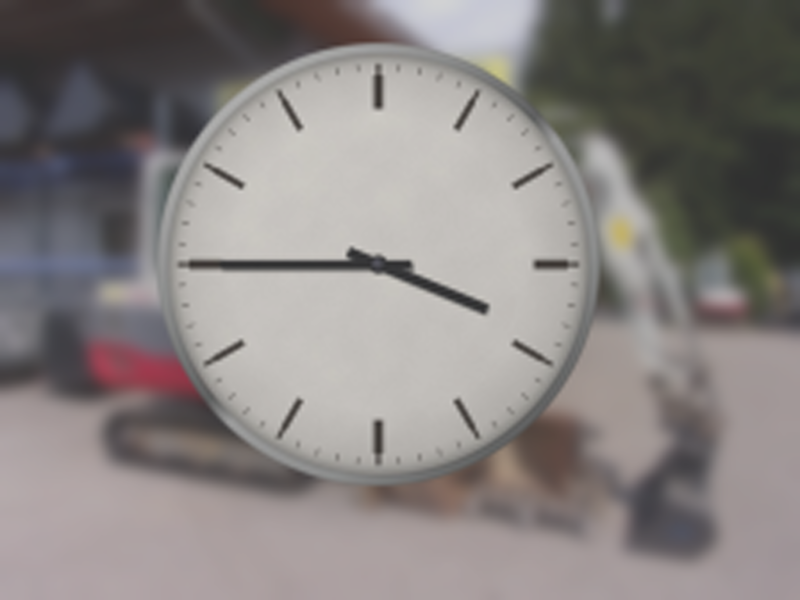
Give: 3:45
